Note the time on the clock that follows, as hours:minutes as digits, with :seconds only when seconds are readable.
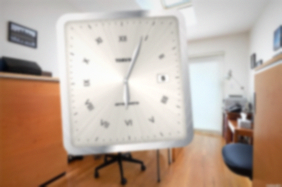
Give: 6:04
